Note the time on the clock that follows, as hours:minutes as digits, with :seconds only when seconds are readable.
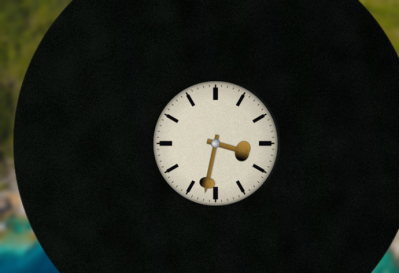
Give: 3:32
